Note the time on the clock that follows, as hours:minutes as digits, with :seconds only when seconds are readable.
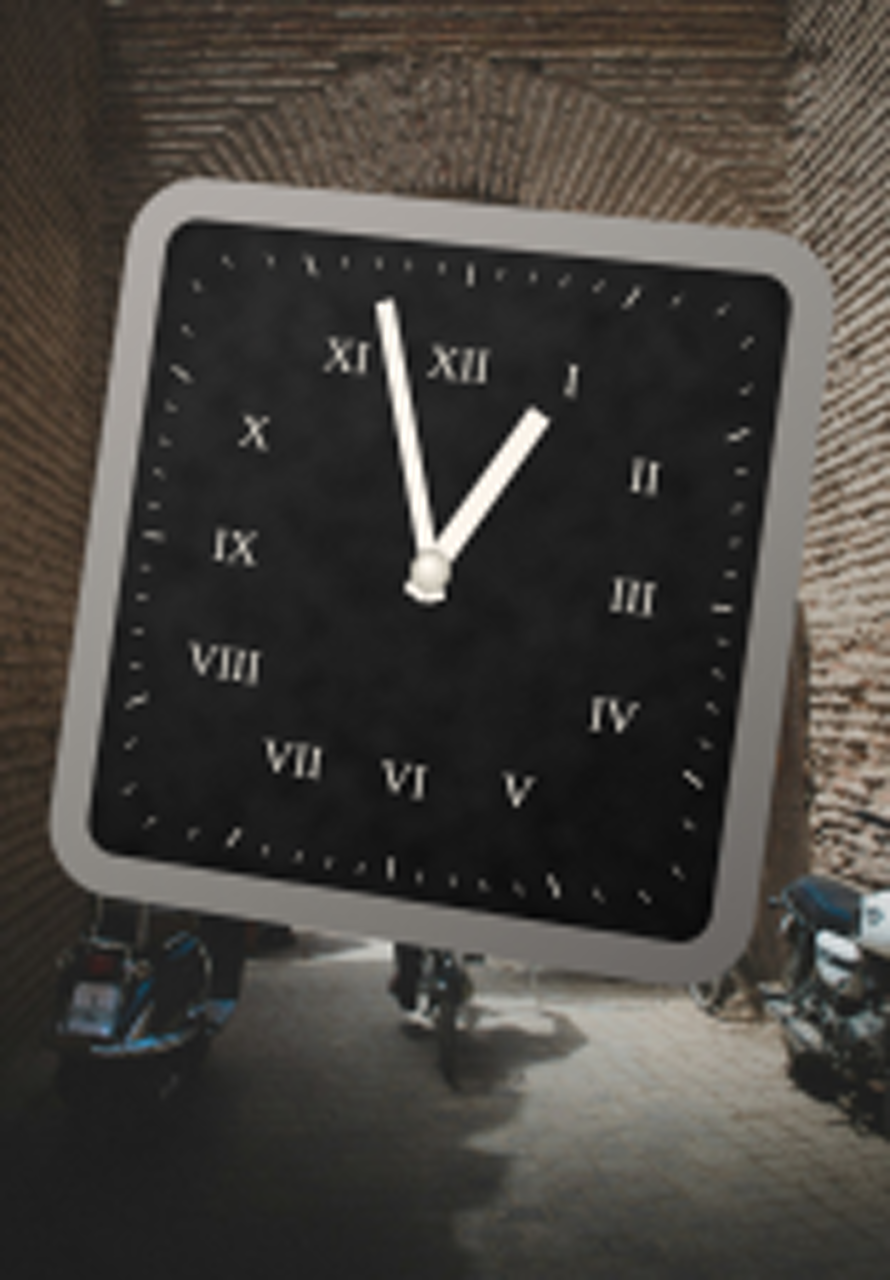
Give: 12:57
